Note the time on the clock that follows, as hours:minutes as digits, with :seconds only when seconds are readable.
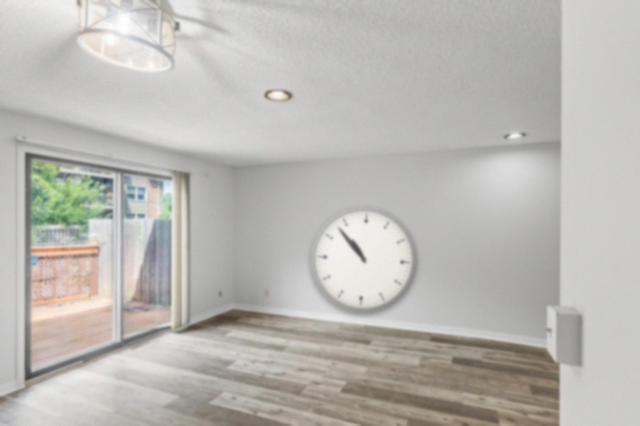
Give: 10:53
